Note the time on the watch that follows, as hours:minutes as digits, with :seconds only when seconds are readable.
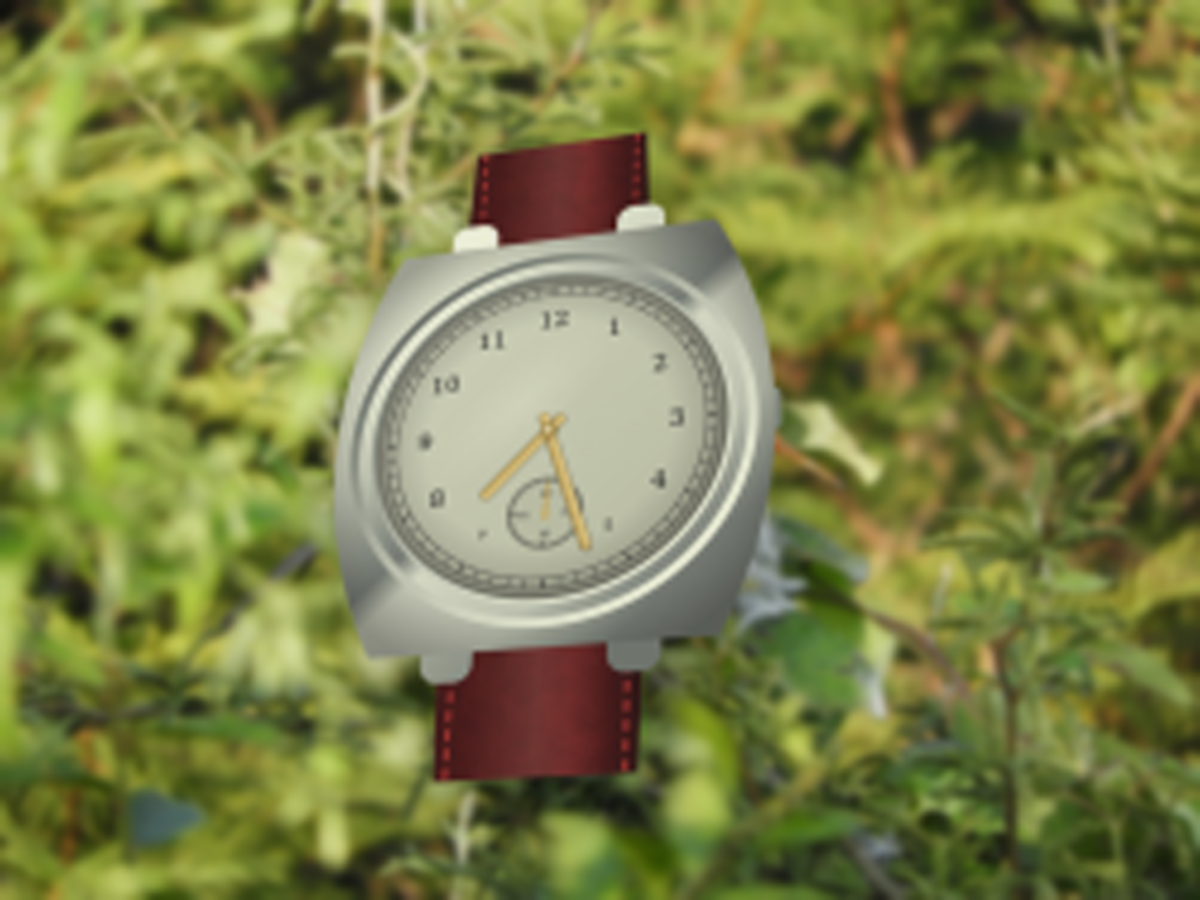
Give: 7:27
